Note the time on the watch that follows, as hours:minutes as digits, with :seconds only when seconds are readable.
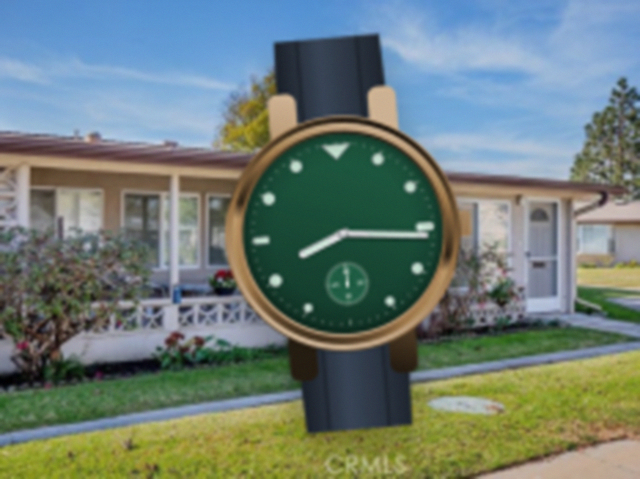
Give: 8:16
